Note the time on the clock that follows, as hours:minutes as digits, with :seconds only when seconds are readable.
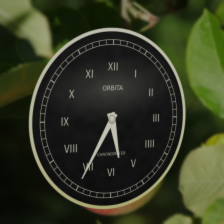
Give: 5:35
